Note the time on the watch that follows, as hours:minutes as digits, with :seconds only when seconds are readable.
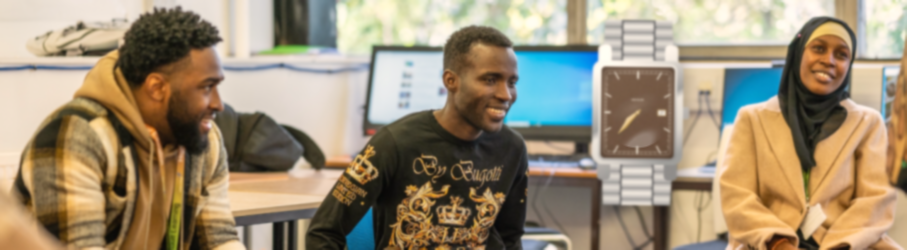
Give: 7:37
